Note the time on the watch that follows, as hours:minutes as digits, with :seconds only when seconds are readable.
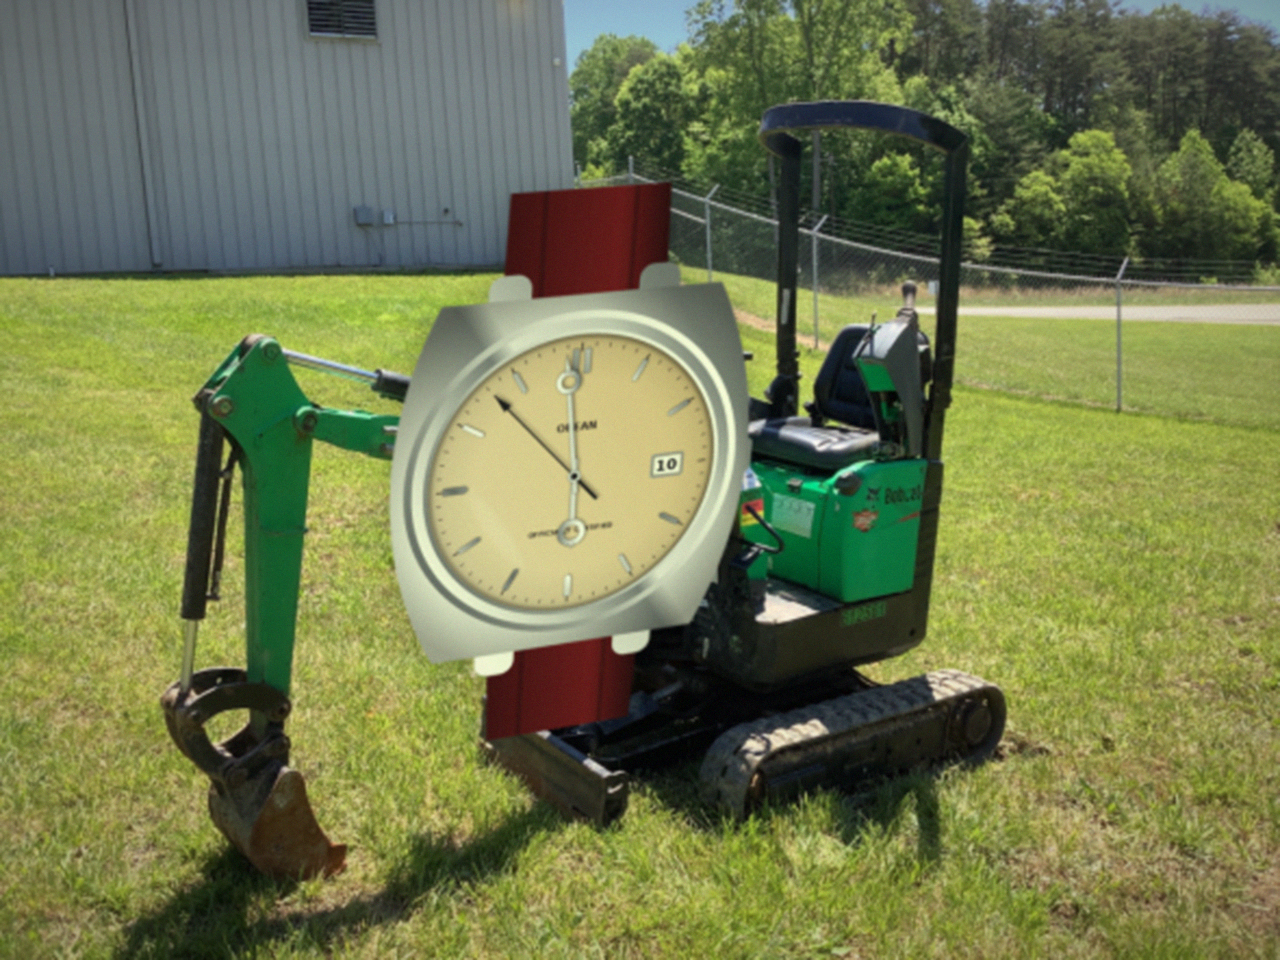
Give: 5:58:53
